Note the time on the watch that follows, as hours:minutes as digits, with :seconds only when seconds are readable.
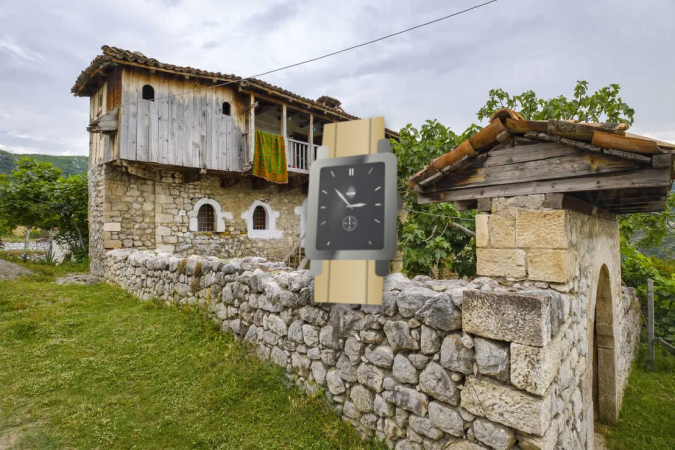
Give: 2:53
